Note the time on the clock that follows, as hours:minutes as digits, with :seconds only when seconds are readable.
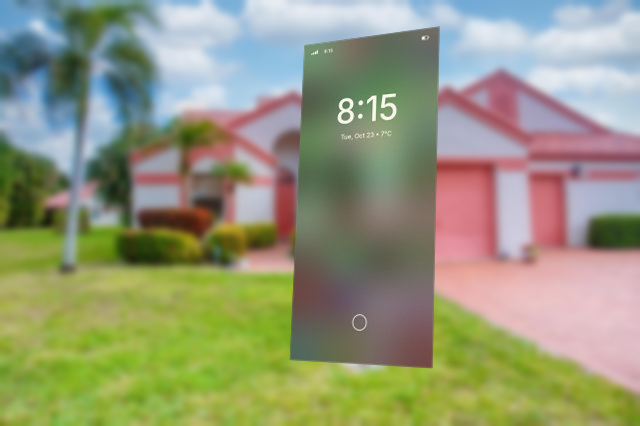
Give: 8:15
